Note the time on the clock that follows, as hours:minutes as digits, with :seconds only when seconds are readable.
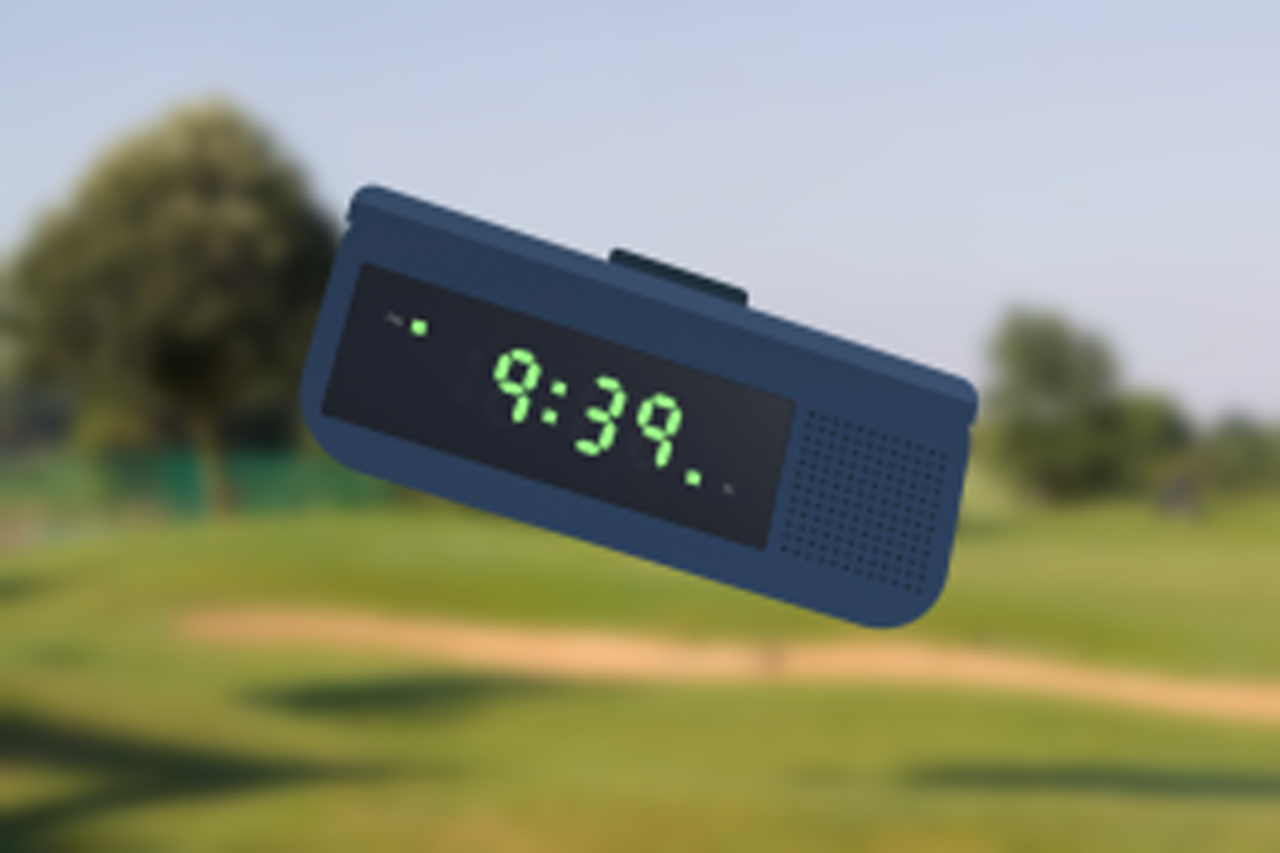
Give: 9:39
